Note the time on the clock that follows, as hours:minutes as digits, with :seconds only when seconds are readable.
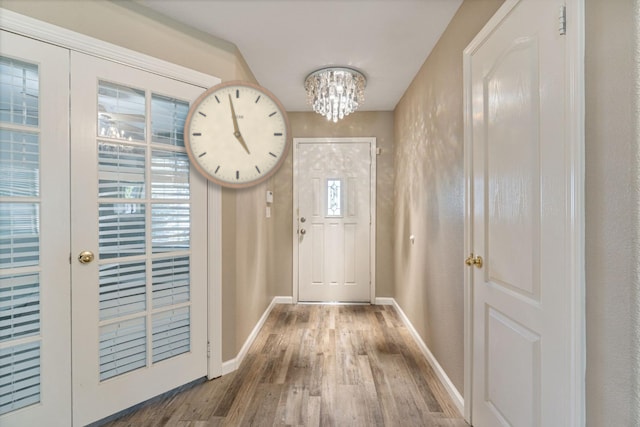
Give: 4:58
